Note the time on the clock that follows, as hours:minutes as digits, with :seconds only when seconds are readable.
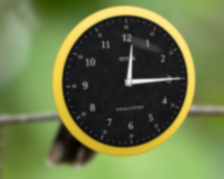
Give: 12:15
